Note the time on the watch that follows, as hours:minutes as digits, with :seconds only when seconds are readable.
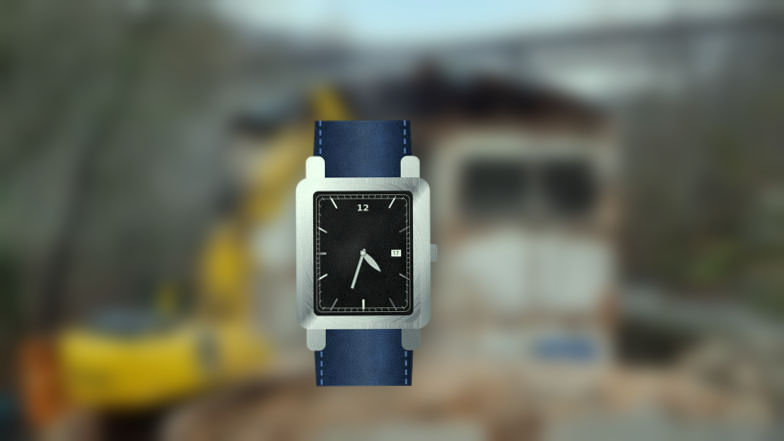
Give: 4:33
